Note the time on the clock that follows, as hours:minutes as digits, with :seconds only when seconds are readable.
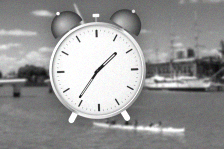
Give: 1:36
